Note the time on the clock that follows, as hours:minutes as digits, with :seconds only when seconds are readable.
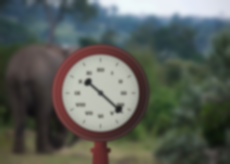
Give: 10:22
